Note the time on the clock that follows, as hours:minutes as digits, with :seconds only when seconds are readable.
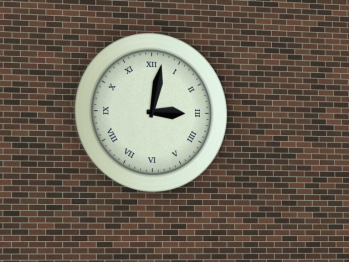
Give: 3:02
